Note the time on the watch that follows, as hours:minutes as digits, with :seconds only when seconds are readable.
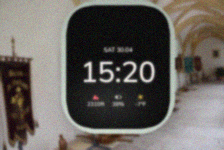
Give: 15:20
